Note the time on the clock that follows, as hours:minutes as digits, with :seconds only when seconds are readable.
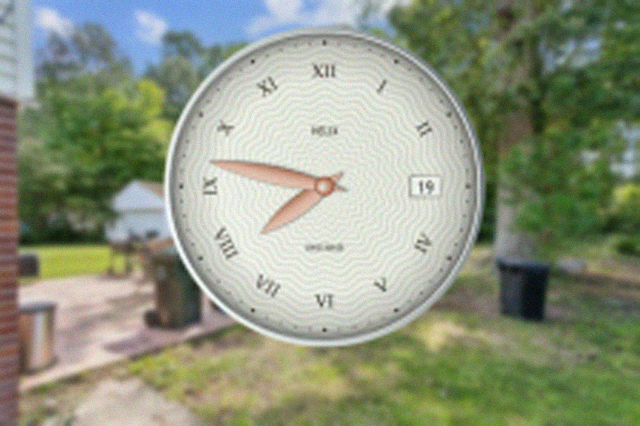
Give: 7:47
